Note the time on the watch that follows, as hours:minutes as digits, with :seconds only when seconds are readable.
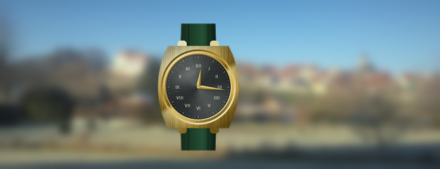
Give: 12:16
